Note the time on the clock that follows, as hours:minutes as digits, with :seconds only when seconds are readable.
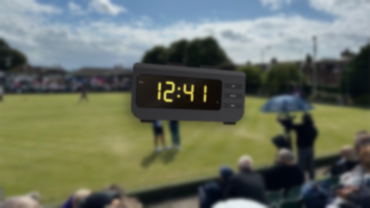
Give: 12:41
